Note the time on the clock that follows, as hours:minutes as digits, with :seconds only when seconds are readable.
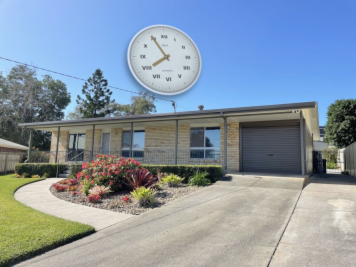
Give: 7:55
